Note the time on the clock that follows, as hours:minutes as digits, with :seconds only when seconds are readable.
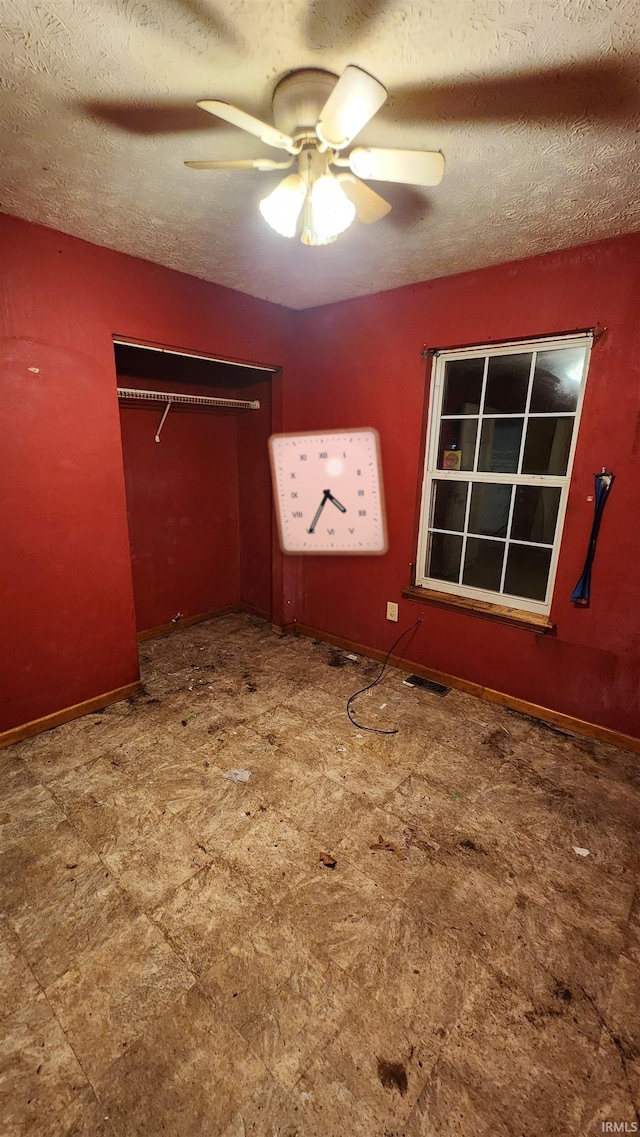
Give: 4:35
